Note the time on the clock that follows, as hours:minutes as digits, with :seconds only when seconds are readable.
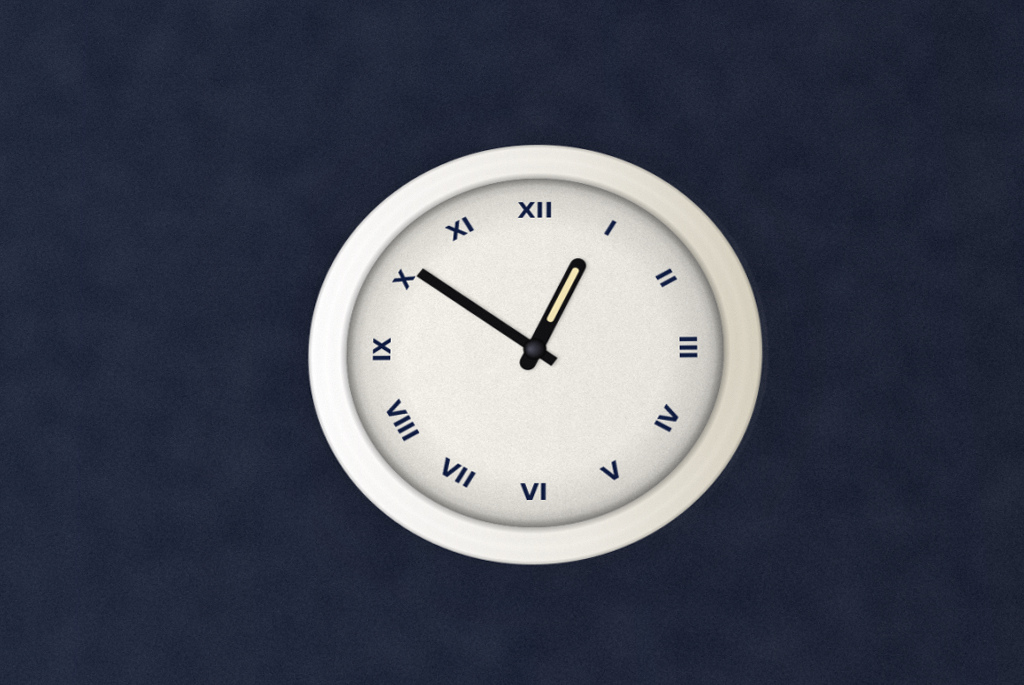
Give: 12:51
